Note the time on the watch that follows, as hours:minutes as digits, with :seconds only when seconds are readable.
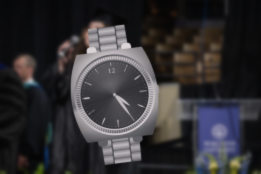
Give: 4:25
